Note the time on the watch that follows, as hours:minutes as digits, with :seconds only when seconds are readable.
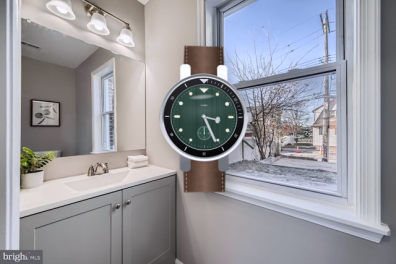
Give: 3:26
